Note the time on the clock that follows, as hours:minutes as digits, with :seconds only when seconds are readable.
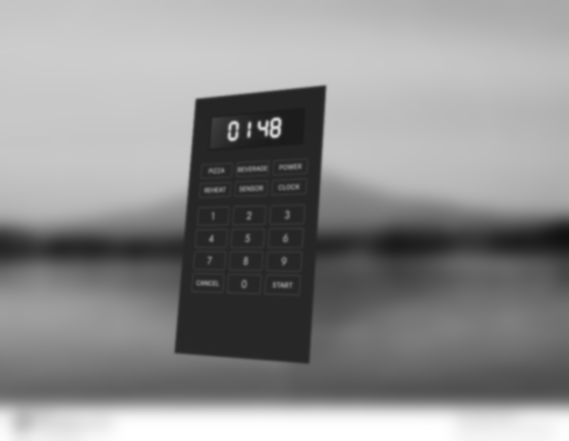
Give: 1:48
